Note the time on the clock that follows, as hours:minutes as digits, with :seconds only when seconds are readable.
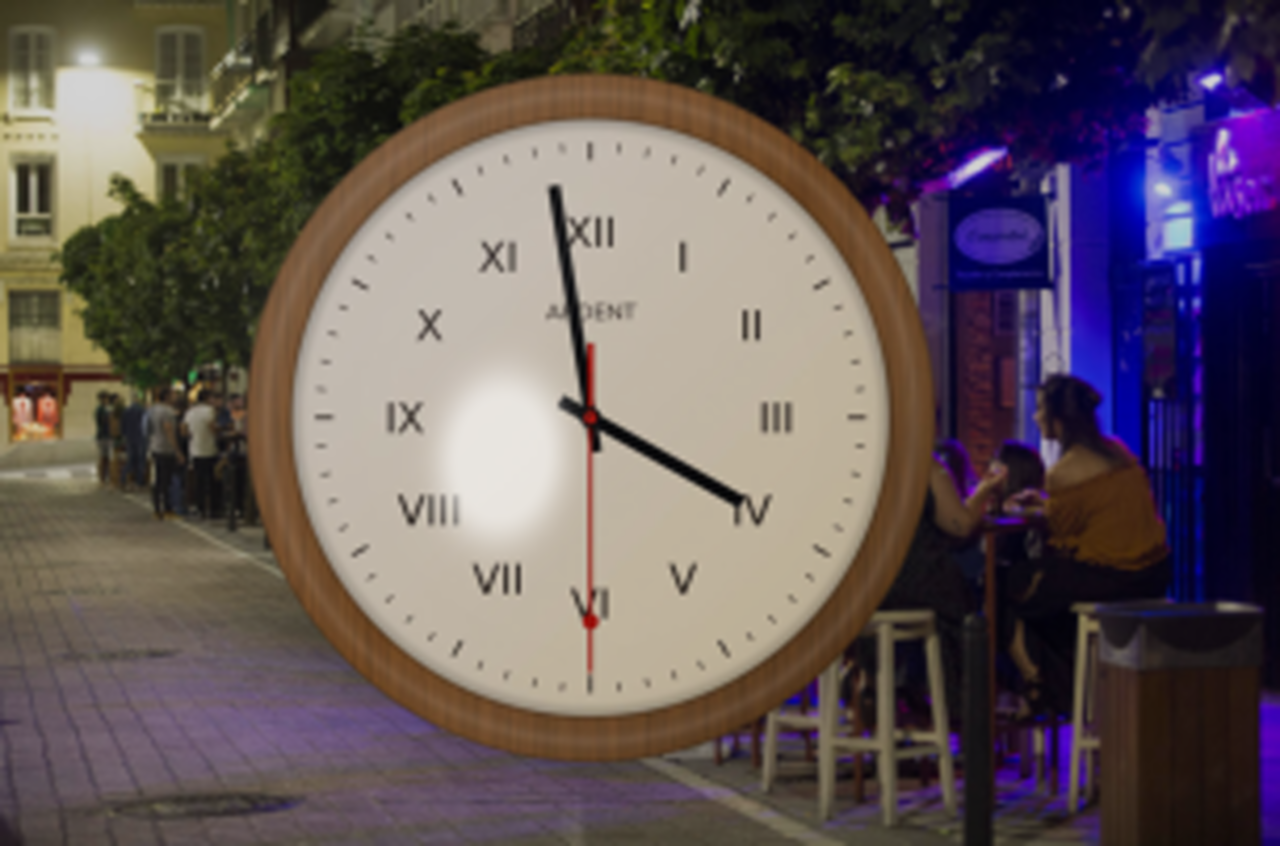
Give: 3:58:30
